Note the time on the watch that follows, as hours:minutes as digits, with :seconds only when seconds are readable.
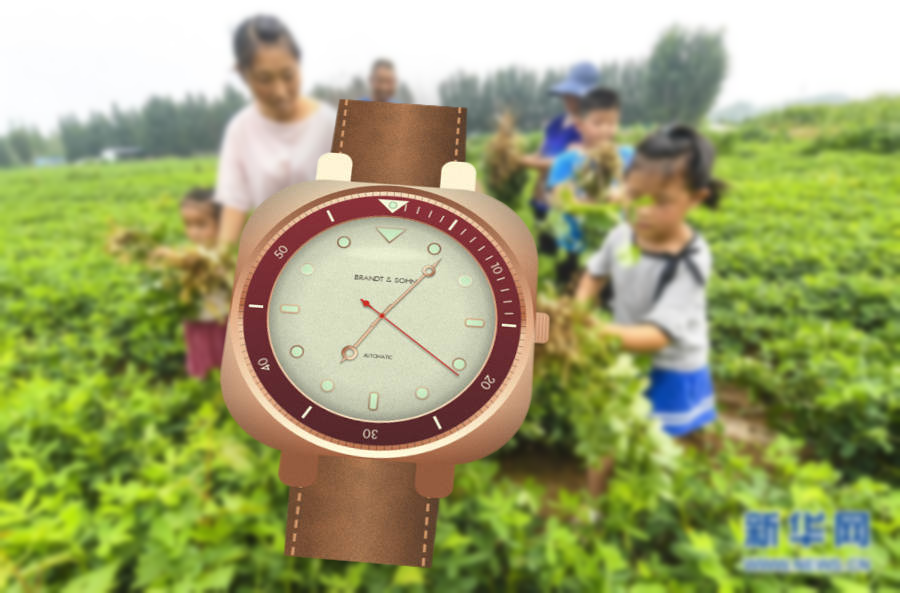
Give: 7:06:21
